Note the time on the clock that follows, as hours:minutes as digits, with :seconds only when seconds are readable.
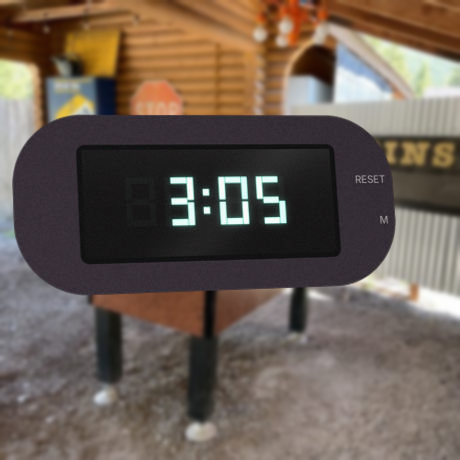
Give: 3:05
